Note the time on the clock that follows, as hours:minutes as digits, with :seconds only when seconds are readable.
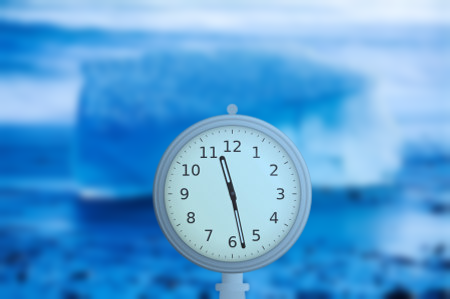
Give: 11:28
